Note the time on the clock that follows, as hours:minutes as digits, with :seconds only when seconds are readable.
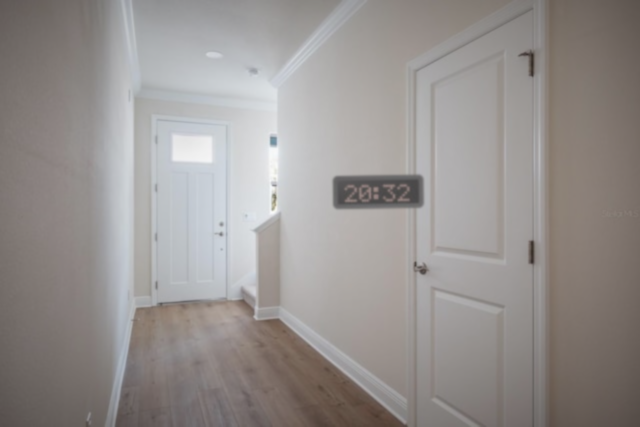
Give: 20:32
